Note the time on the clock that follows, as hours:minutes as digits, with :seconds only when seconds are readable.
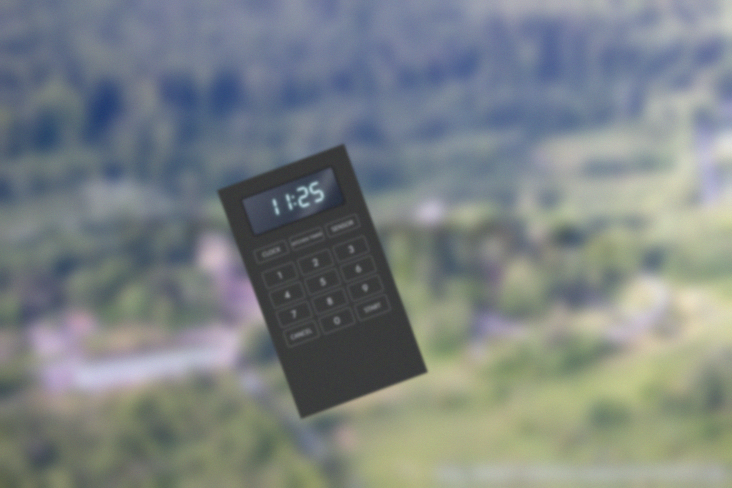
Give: 11:25
